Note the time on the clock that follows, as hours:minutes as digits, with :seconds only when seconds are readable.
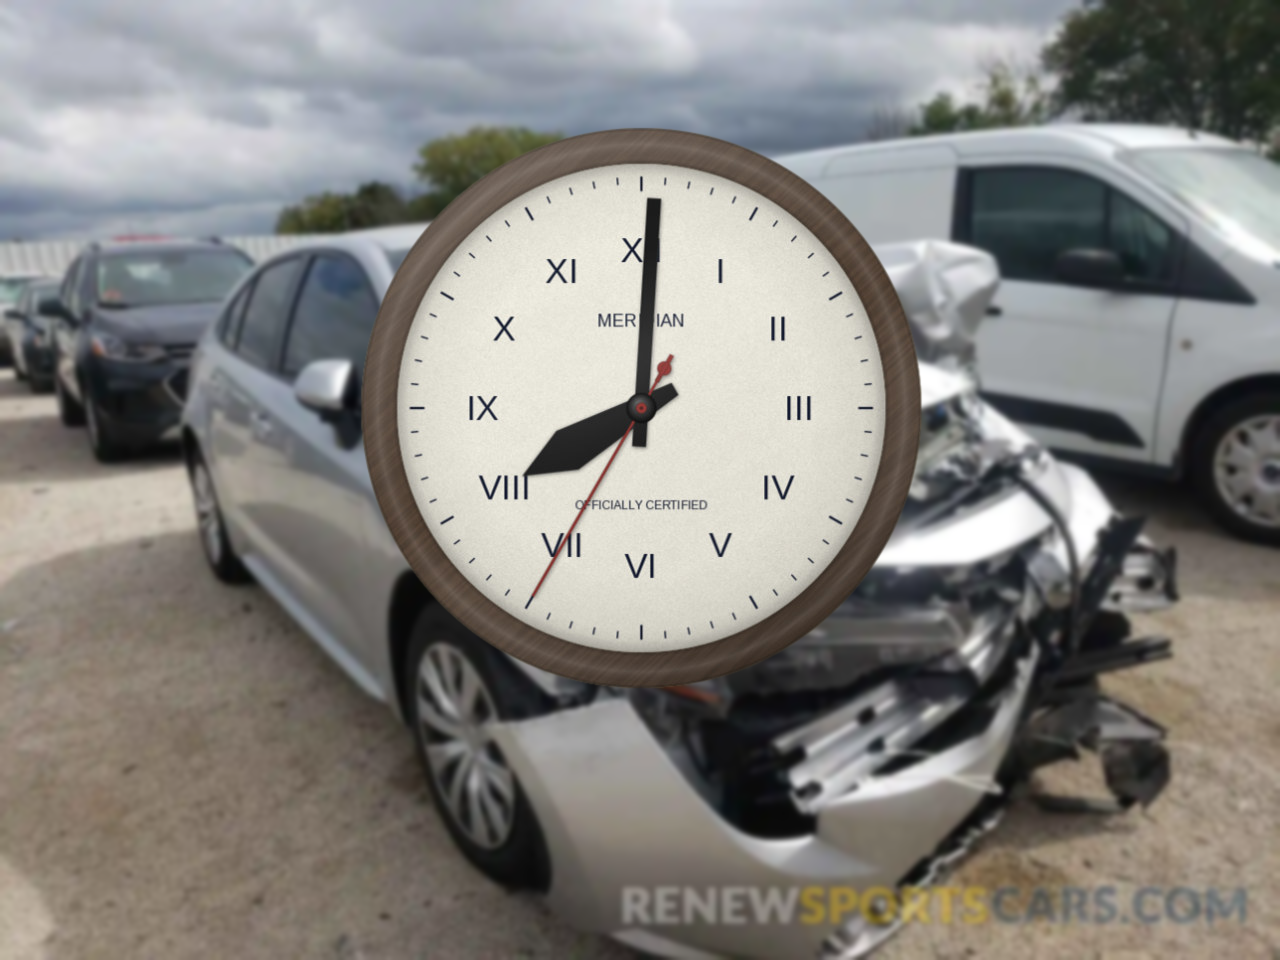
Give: 8:00:35
